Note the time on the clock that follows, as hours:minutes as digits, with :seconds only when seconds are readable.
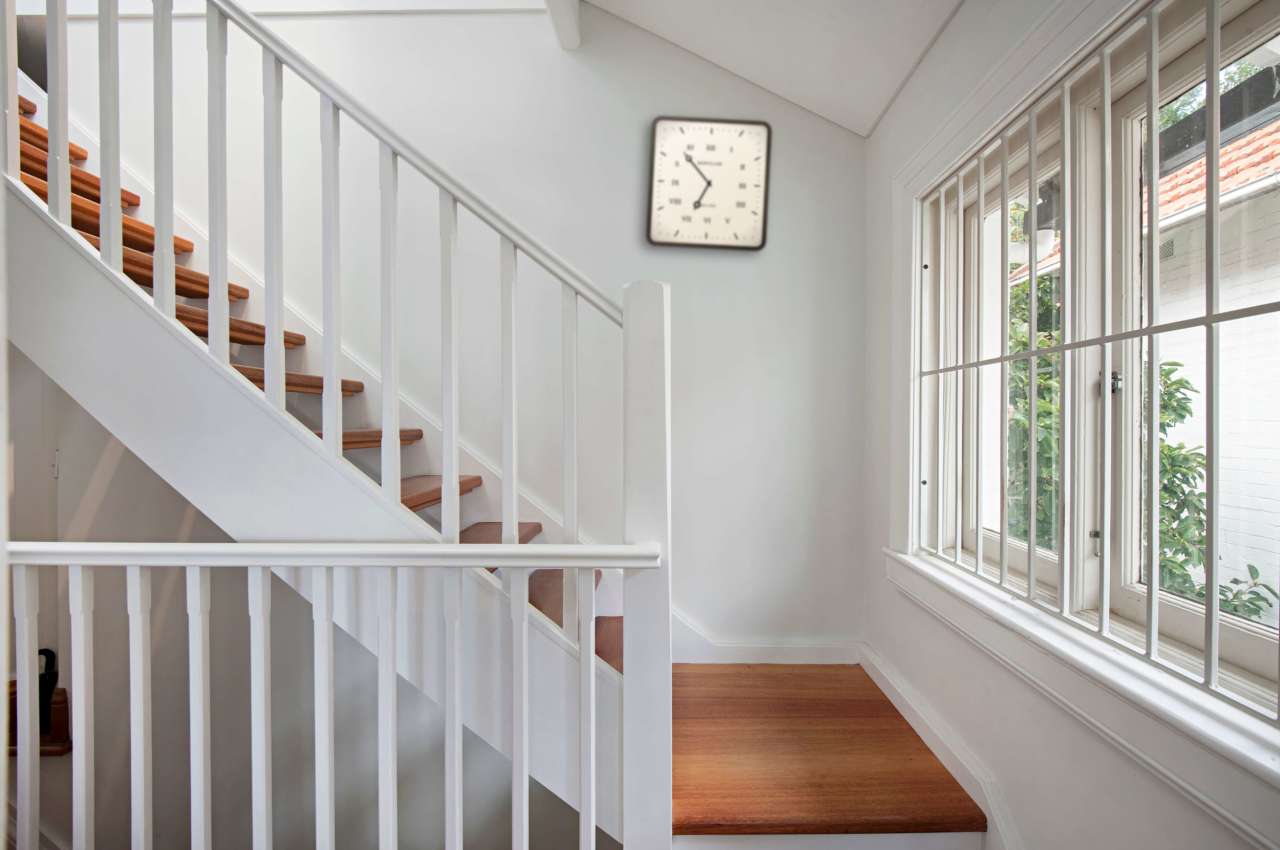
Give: 6:53
